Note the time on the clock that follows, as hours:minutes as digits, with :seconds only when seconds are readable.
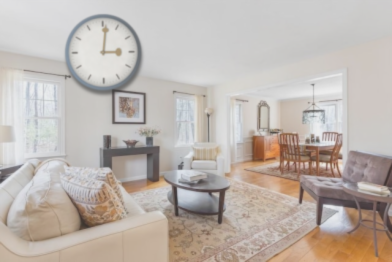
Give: 3:01
